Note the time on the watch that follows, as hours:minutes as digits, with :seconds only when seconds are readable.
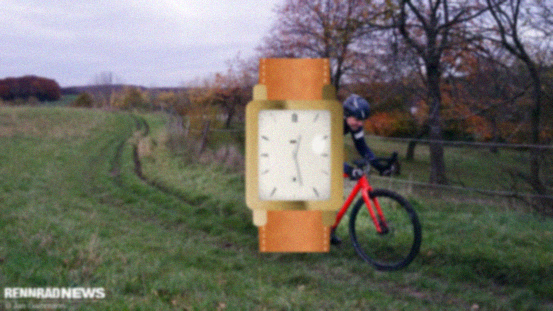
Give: 12:28
